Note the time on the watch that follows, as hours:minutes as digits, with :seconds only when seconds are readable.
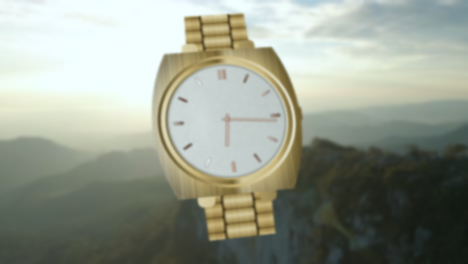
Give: 6:16
